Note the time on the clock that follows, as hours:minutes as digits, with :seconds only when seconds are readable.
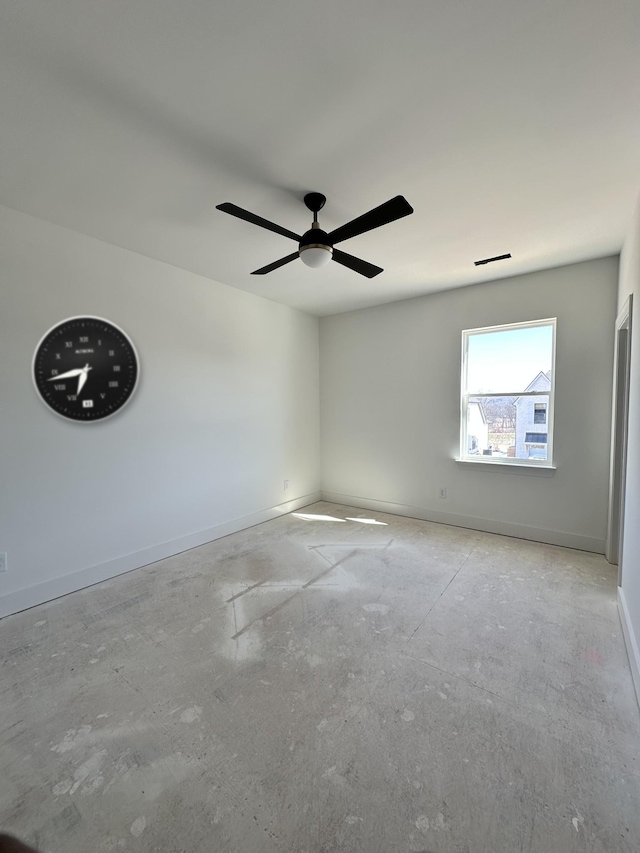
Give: 6:43
